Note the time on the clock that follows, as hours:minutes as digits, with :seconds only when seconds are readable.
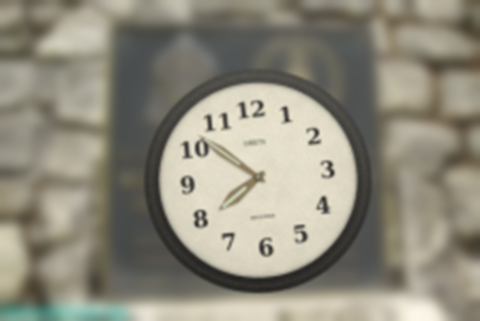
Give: 7:52
